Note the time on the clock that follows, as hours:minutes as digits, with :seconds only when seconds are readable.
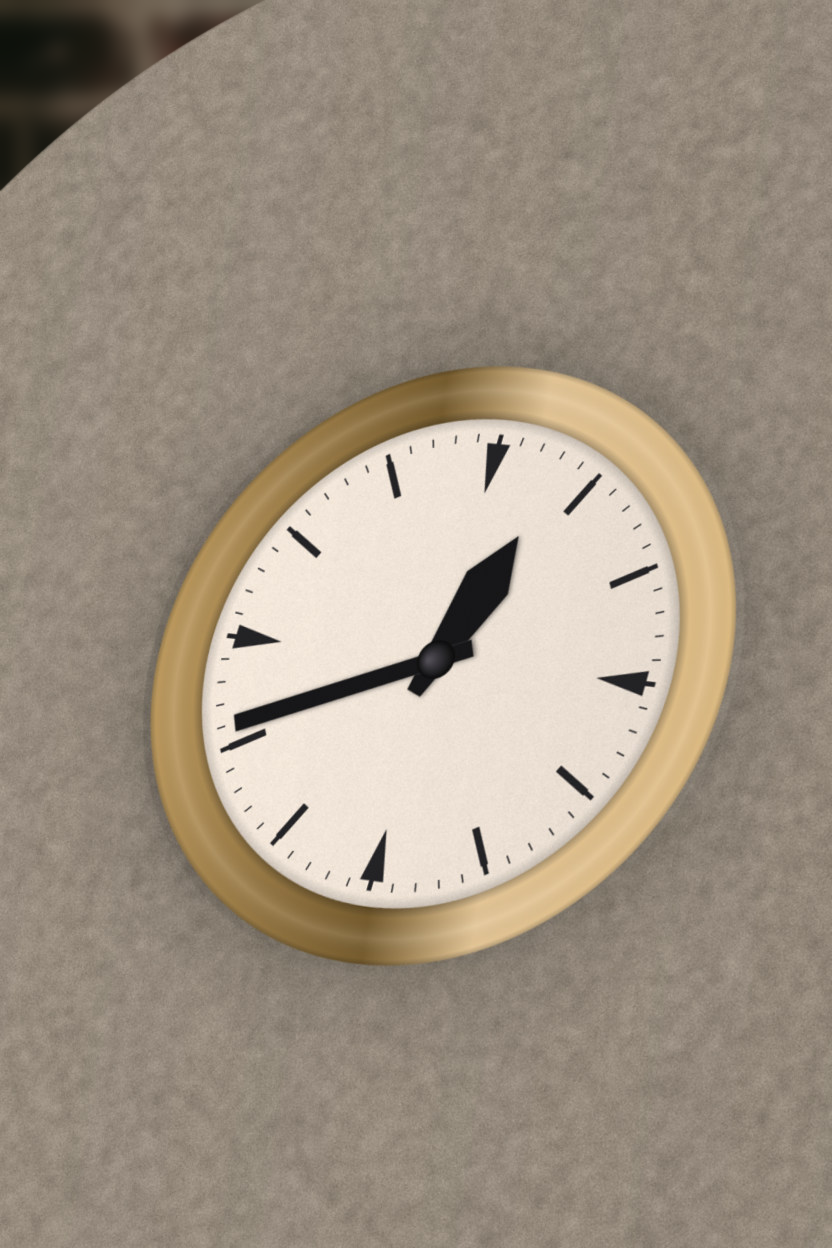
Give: 12:41
